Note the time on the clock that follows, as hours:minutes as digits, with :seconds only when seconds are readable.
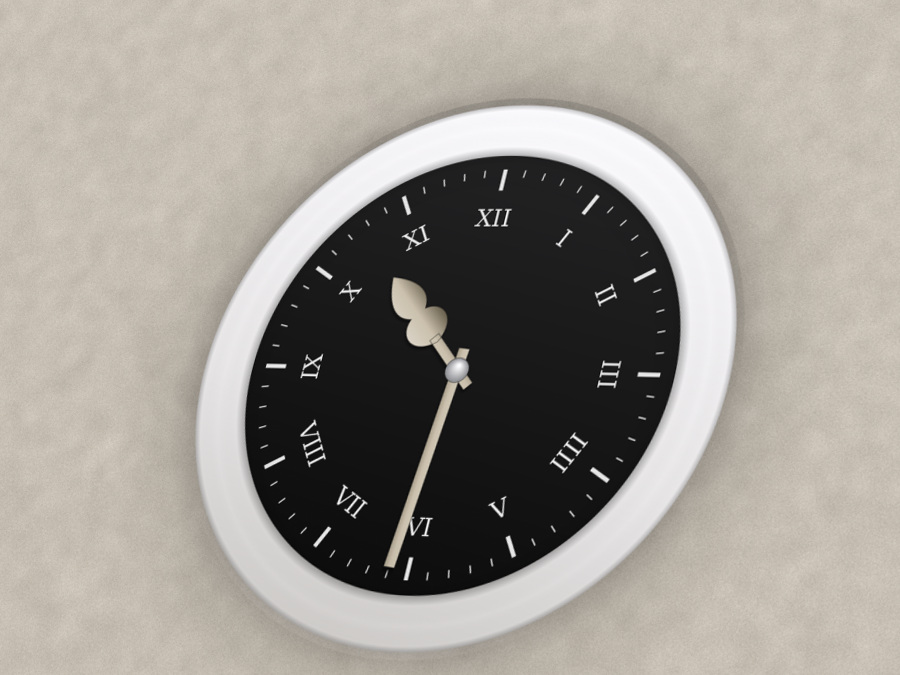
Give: 10:31
